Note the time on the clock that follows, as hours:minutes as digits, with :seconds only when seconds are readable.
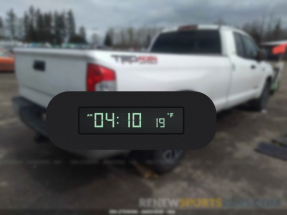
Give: 4:10
